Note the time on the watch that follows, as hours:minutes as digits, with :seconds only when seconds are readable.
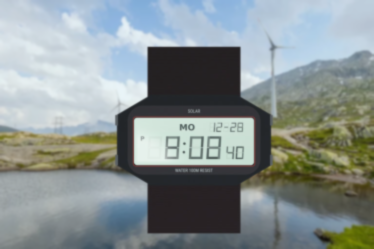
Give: 8:08:40
